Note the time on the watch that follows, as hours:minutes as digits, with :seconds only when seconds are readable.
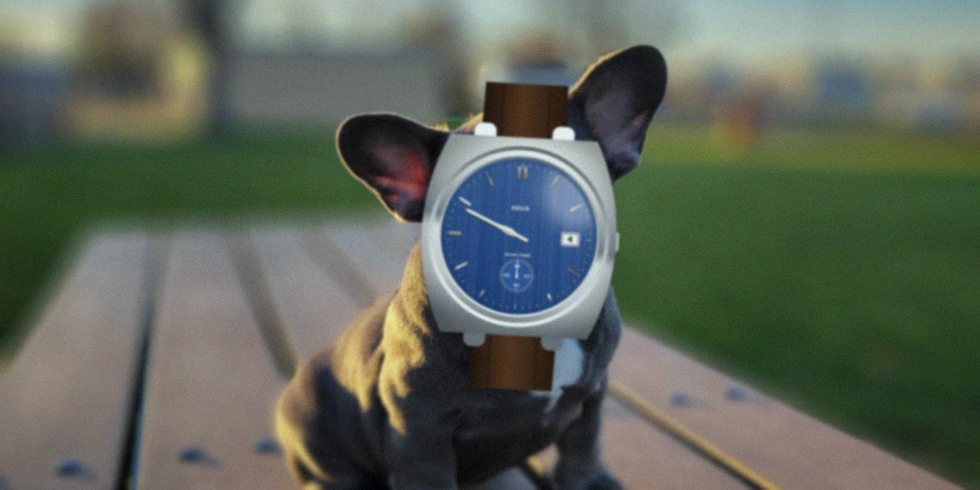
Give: 9:49
